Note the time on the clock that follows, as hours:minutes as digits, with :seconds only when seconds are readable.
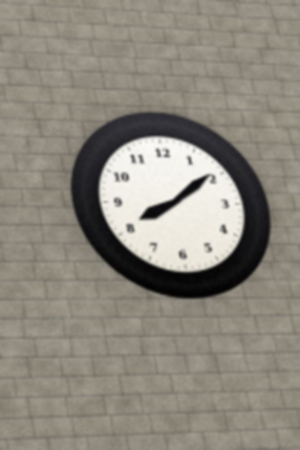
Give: 8:09
